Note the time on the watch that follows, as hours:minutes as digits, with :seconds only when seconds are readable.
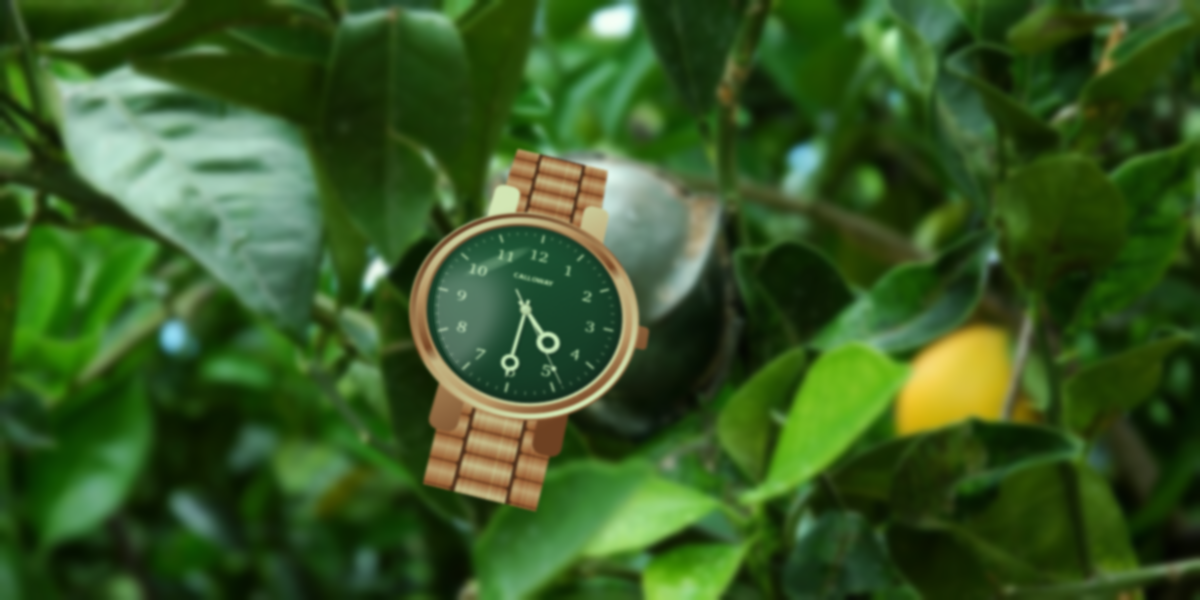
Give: 4:30:24
